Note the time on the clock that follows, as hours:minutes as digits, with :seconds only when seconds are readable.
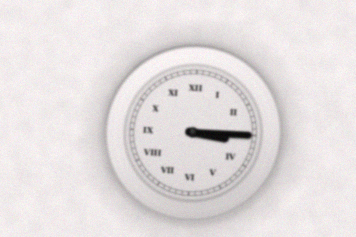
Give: 3:15
